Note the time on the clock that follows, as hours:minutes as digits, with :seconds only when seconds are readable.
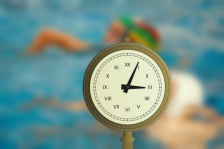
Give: 3:04
